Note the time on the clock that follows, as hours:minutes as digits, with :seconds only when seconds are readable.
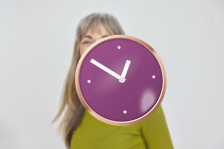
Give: 12:51
